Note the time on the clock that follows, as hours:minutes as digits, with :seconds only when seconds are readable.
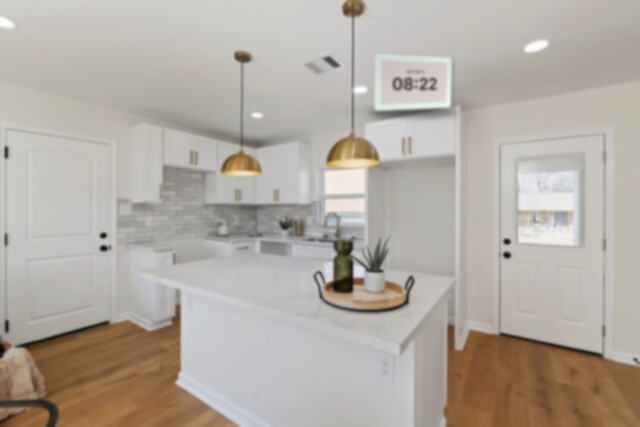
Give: 8:22
